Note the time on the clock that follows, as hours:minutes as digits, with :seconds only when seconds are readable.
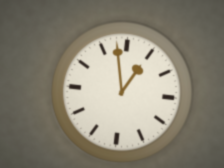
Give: 12:58
